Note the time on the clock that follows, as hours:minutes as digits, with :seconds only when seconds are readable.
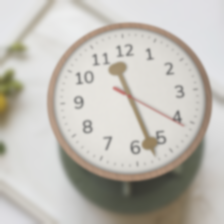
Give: 11:27:21
